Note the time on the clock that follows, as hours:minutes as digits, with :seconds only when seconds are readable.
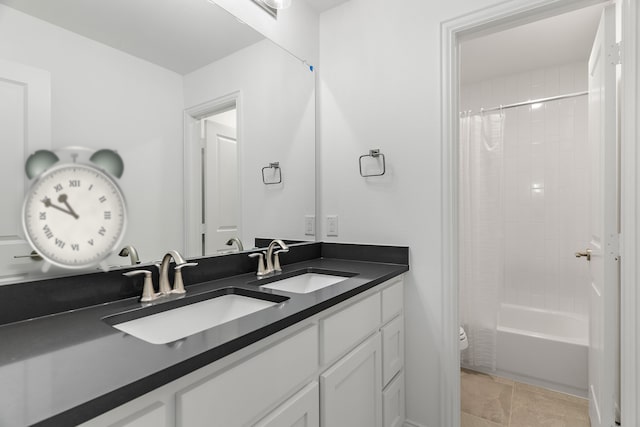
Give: 10:49
